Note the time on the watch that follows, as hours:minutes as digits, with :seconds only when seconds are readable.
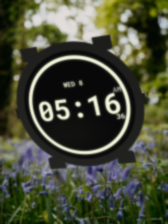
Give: 5:16
